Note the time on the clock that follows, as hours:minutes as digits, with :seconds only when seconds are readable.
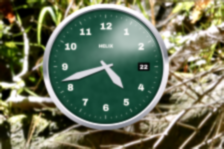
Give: 4:42
